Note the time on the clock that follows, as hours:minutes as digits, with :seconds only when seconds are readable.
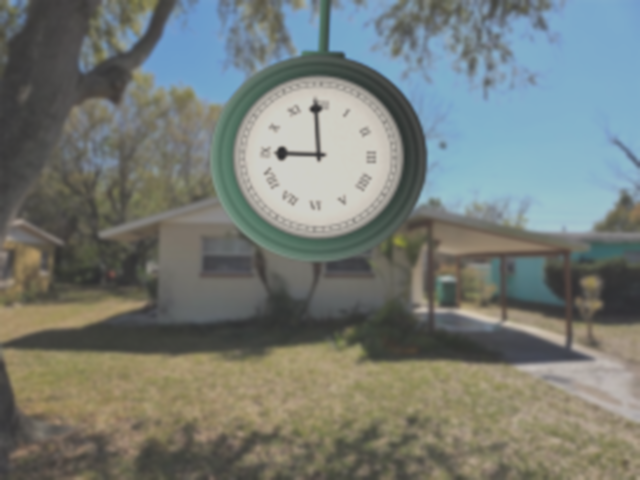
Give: 8:59
